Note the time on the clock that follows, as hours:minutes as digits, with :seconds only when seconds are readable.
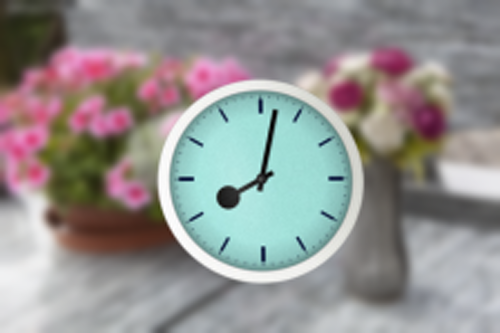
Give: 8:02
